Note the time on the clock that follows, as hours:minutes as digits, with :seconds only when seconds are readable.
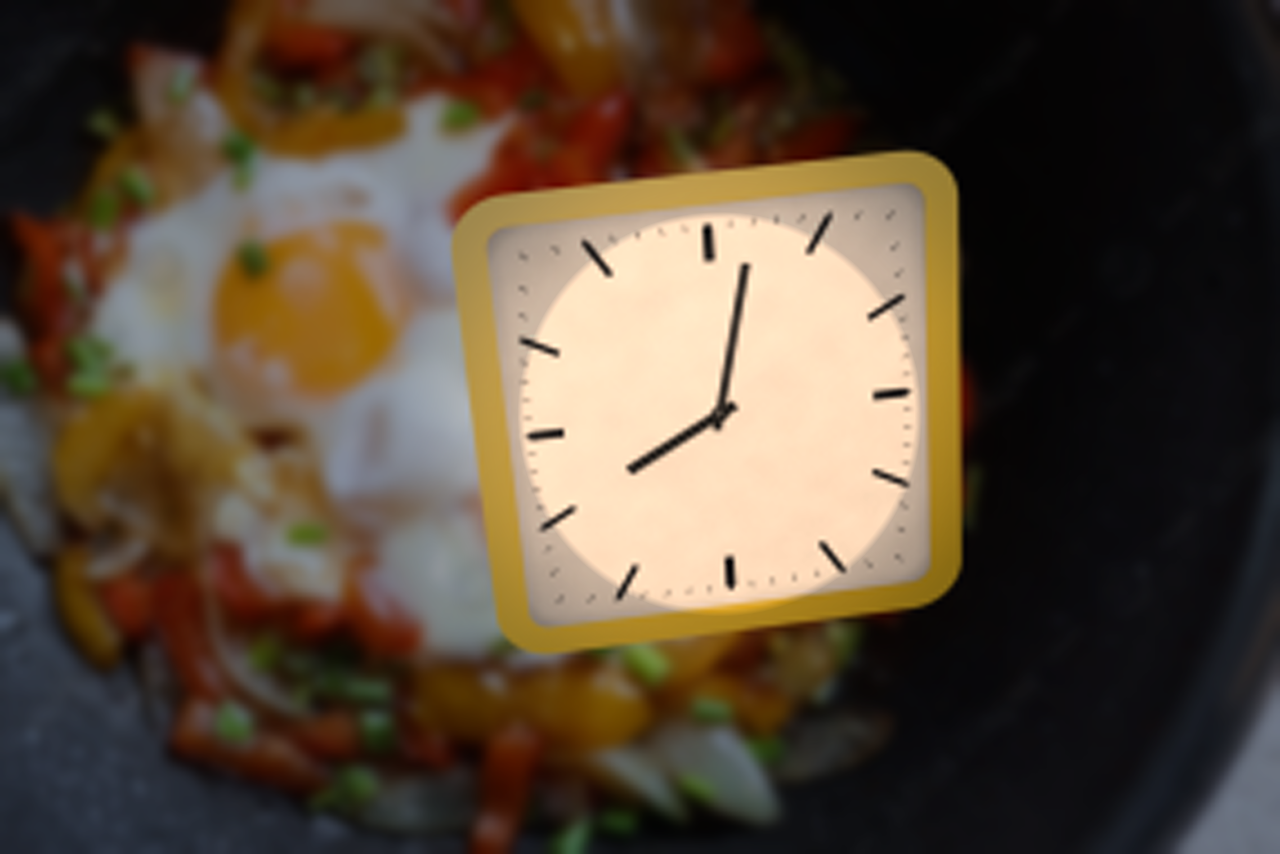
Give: 8:02
